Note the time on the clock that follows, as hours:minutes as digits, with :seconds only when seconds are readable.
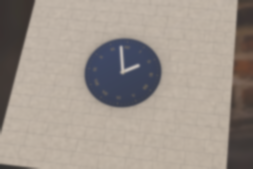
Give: 1:58
